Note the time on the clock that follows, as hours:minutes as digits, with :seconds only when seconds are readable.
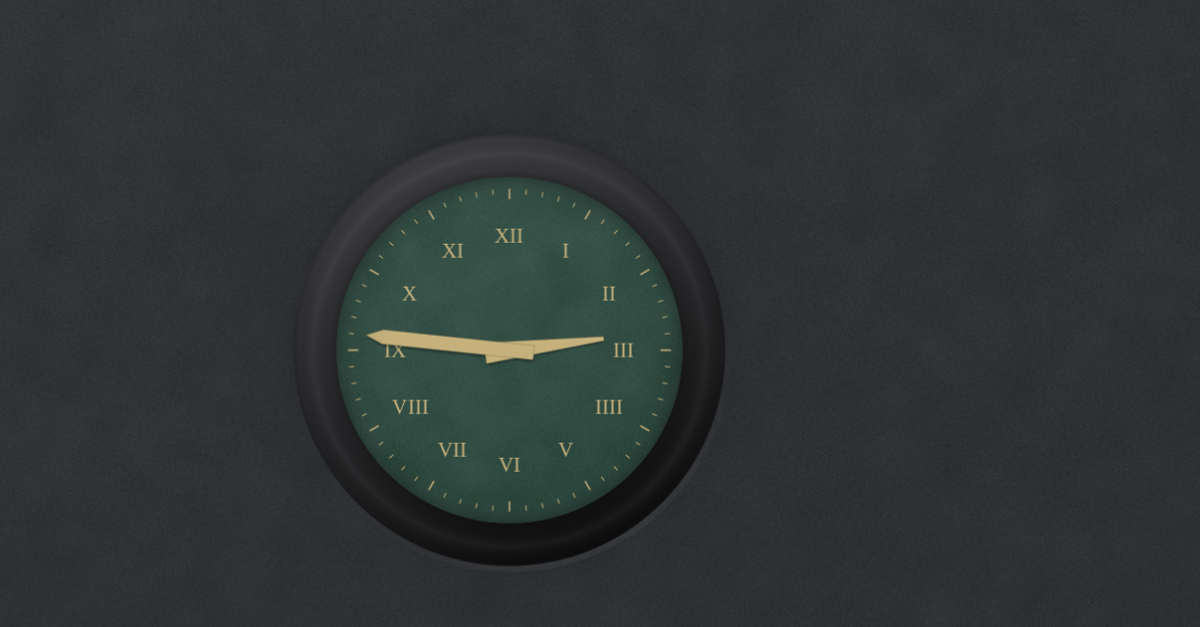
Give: 2:46
